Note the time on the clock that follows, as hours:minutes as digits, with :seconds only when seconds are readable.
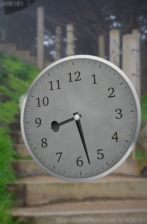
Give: 8:28
